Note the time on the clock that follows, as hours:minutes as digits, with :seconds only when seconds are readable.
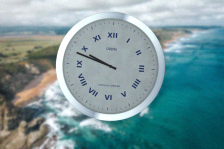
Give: 9:48
